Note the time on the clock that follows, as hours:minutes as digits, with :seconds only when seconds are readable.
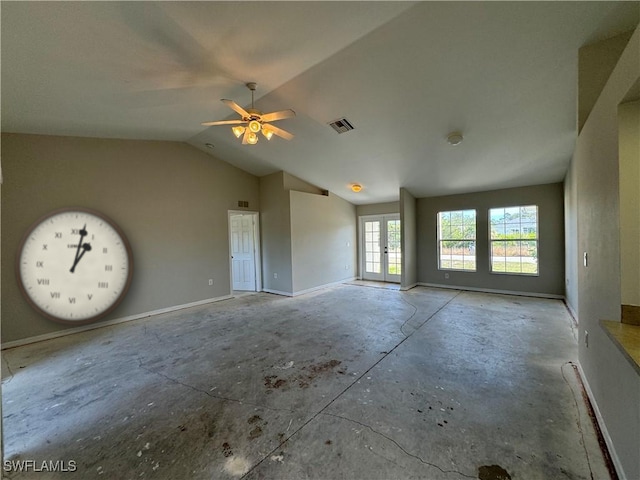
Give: 1:02
